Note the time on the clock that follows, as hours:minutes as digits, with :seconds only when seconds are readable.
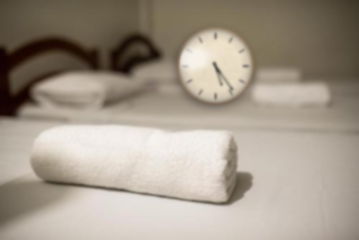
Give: 5:24
